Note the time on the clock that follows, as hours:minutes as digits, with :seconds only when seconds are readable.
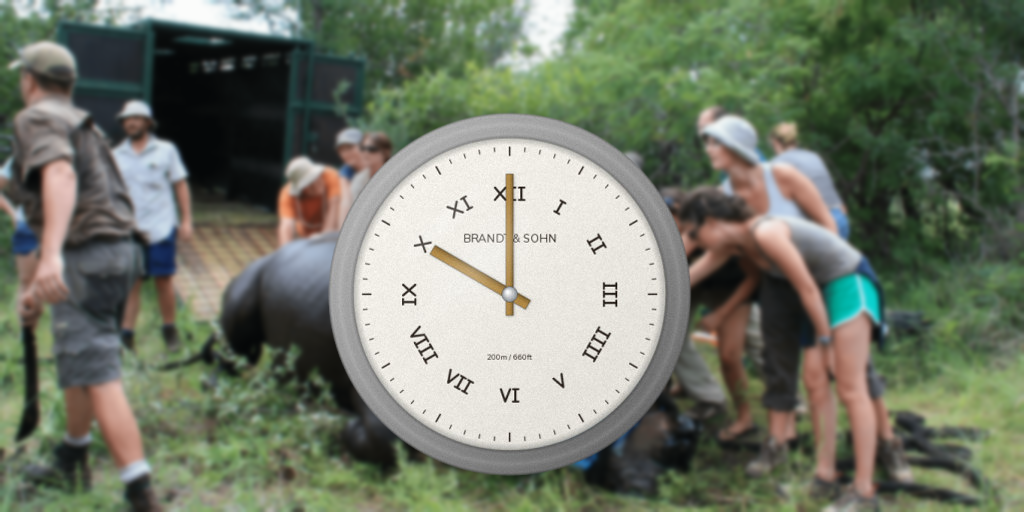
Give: 10:00
